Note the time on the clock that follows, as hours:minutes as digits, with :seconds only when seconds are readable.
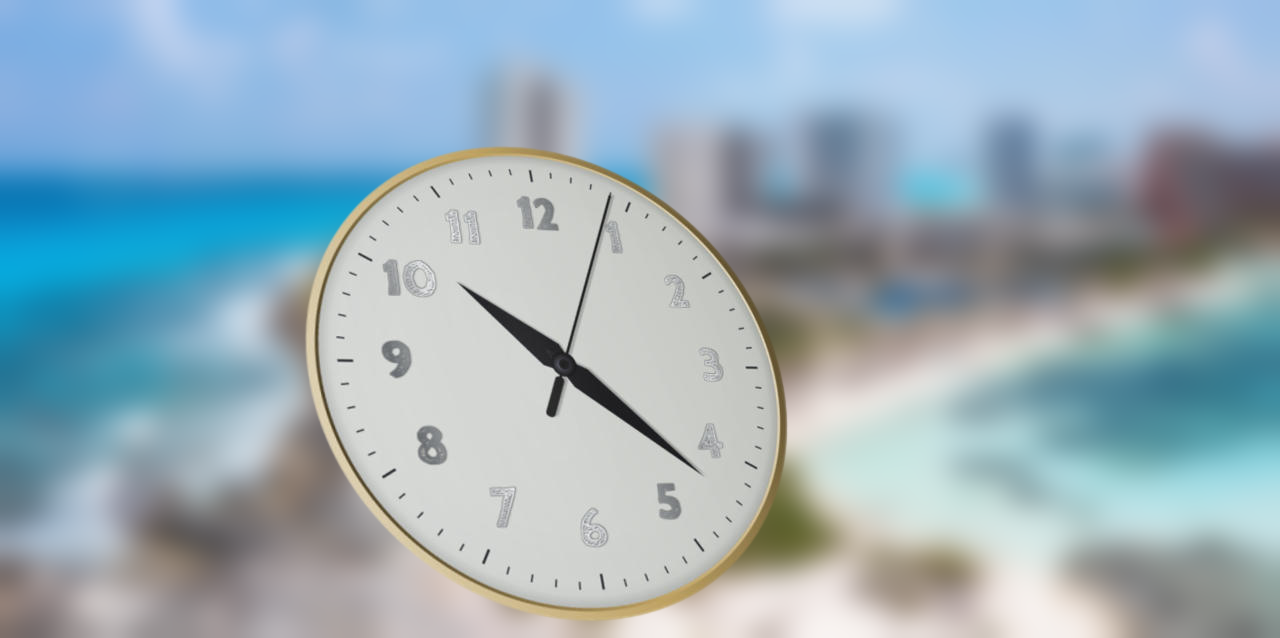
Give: 10:22:04
